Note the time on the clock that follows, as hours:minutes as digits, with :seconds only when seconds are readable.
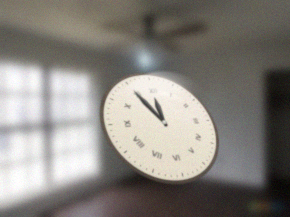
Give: 11:55
